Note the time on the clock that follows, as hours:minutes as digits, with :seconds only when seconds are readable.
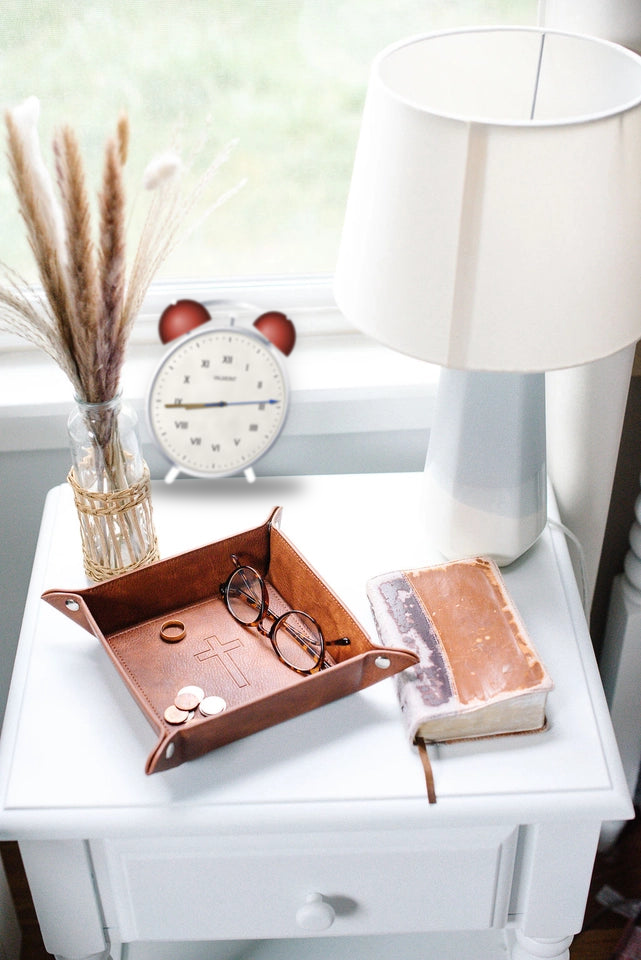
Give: 8:44:14
